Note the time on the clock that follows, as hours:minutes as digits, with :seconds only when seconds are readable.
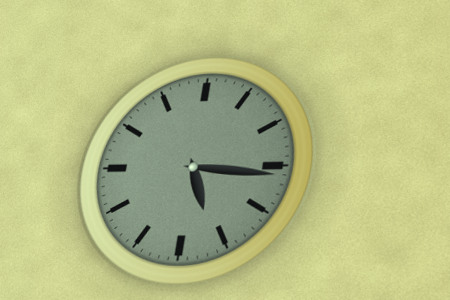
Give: 5:16
